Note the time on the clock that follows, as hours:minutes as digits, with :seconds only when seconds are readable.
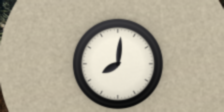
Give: 8:01
